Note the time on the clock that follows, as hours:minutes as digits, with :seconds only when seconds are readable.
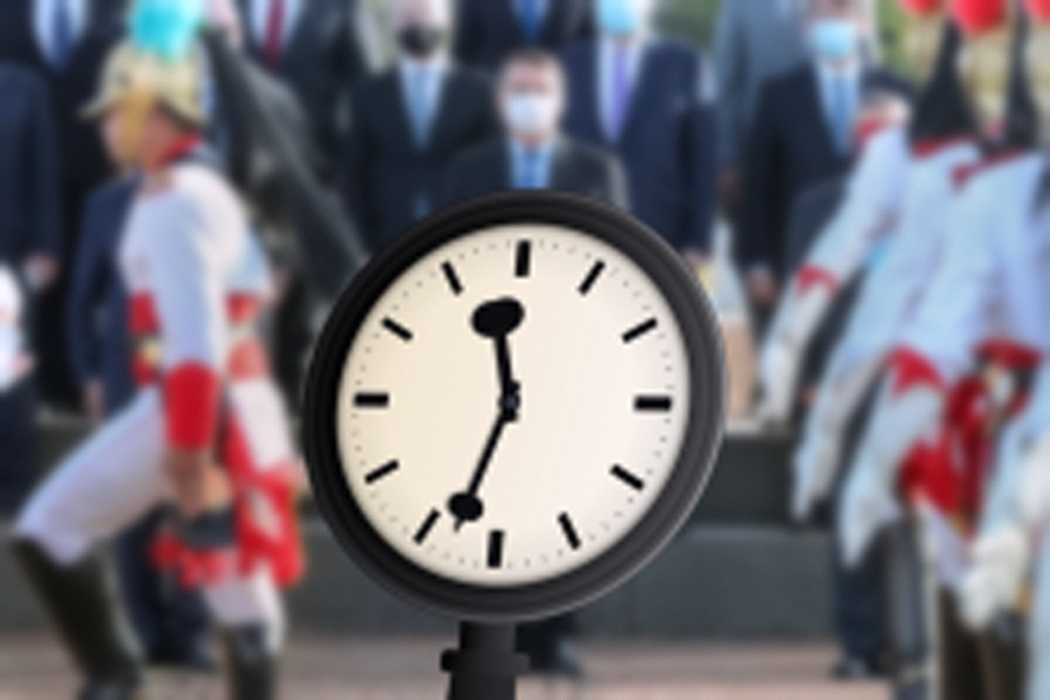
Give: 11:33
